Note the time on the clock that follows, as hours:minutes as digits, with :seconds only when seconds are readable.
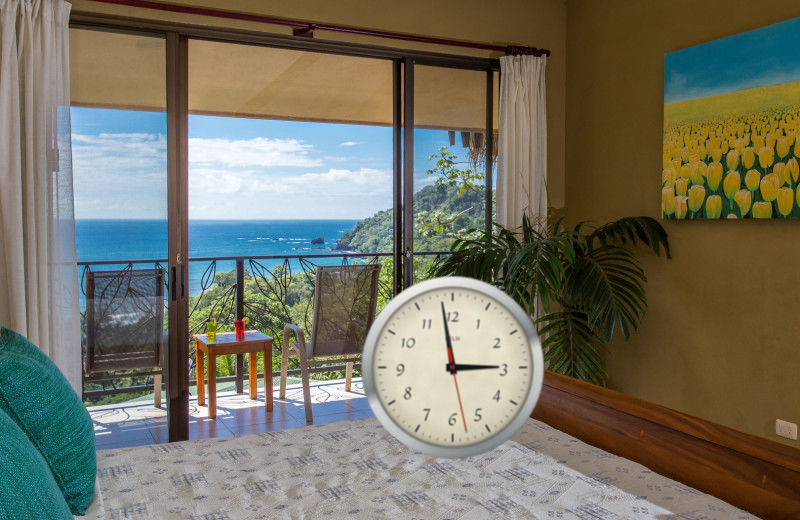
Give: 2:58:28
